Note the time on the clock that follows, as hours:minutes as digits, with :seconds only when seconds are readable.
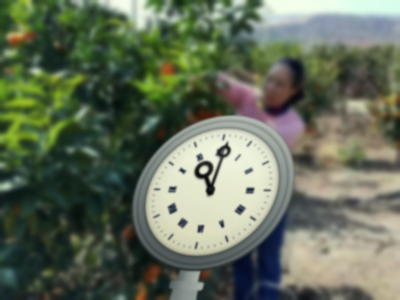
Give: 11:01
